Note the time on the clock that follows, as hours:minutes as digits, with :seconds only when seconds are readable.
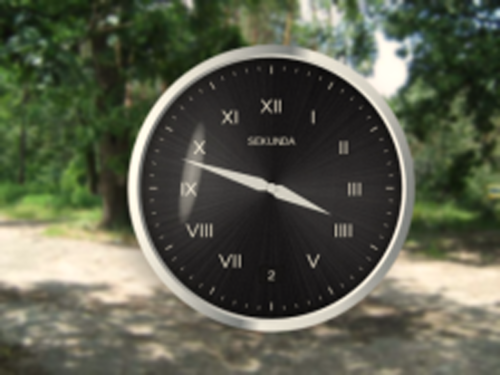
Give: 3:48
